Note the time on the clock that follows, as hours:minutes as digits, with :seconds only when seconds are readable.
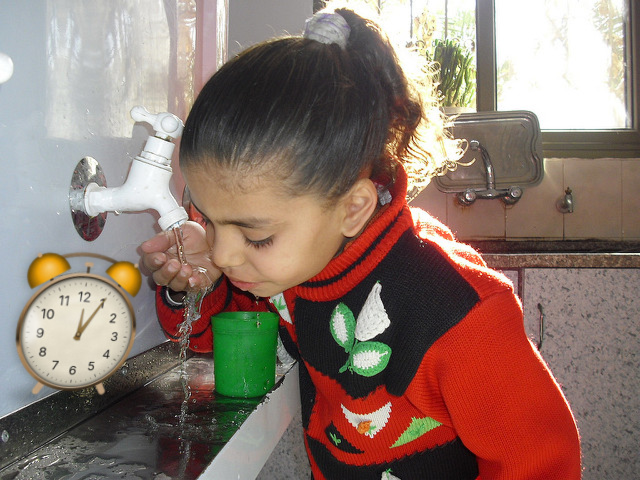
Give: 12:05
